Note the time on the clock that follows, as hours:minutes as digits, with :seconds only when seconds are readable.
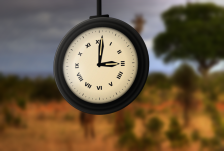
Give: 3:01
